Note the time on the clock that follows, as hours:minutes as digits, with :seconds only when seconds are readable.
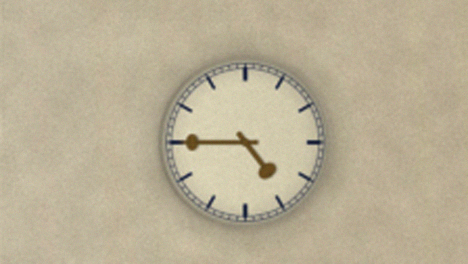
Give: 4:45
